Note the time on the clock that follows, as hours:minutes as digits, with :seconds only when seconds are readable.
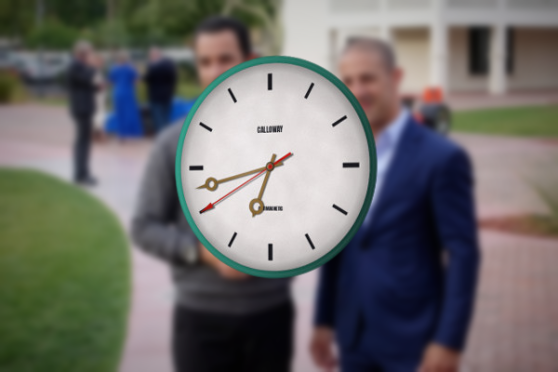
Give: 6:42:40
